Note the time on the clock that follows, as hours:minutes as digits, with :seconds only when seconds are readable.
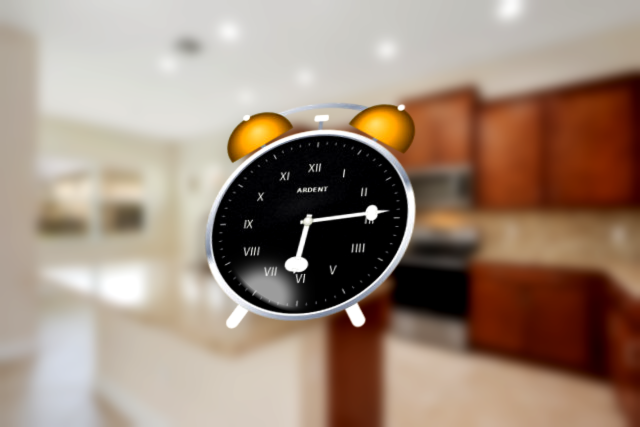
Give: 6:14
